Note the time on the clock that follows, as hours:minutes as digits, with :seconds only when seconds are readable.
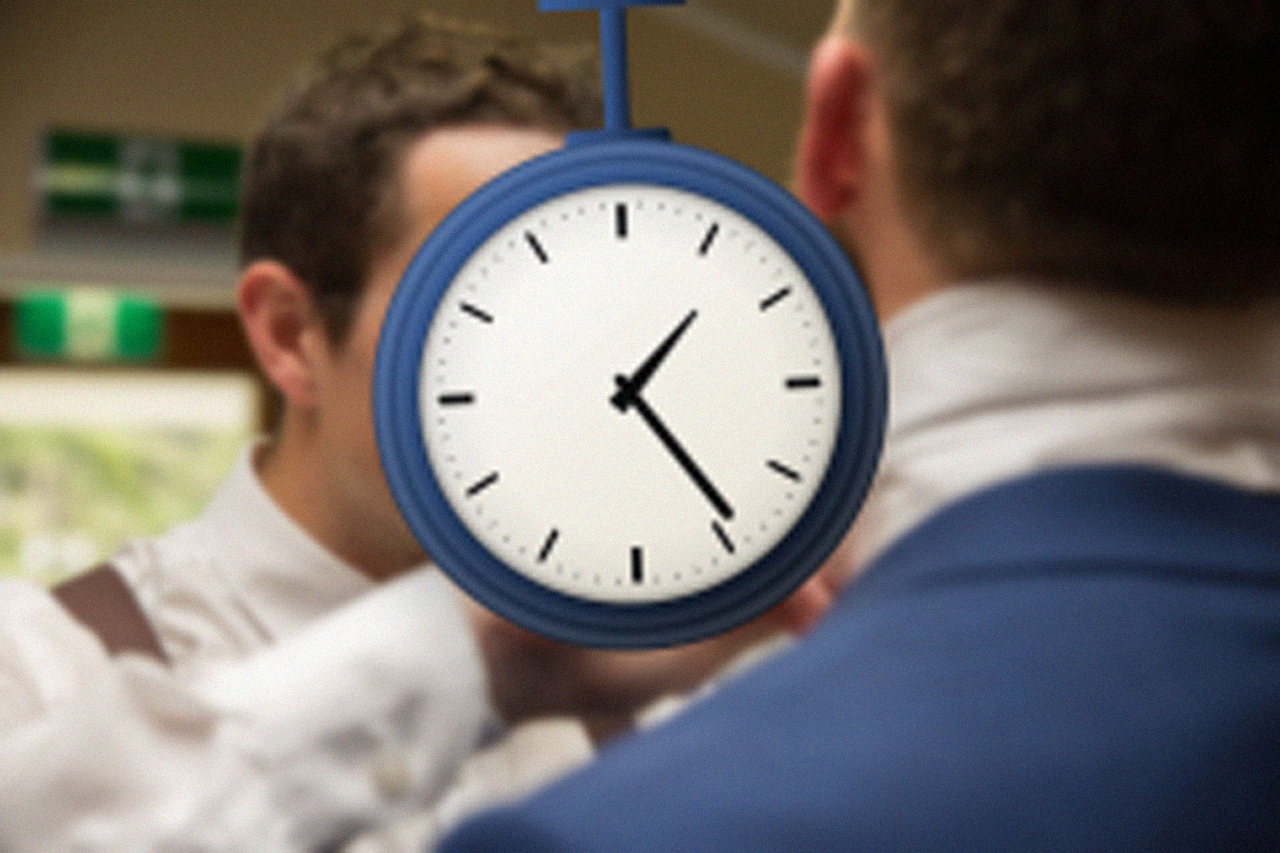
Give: 1:24
